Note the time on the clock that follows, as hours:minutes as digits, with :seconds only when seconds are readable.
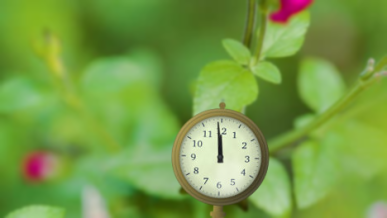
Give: 11:59
